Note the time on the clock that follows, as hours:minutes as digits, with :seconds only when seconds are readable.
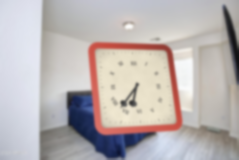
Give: 6:37
